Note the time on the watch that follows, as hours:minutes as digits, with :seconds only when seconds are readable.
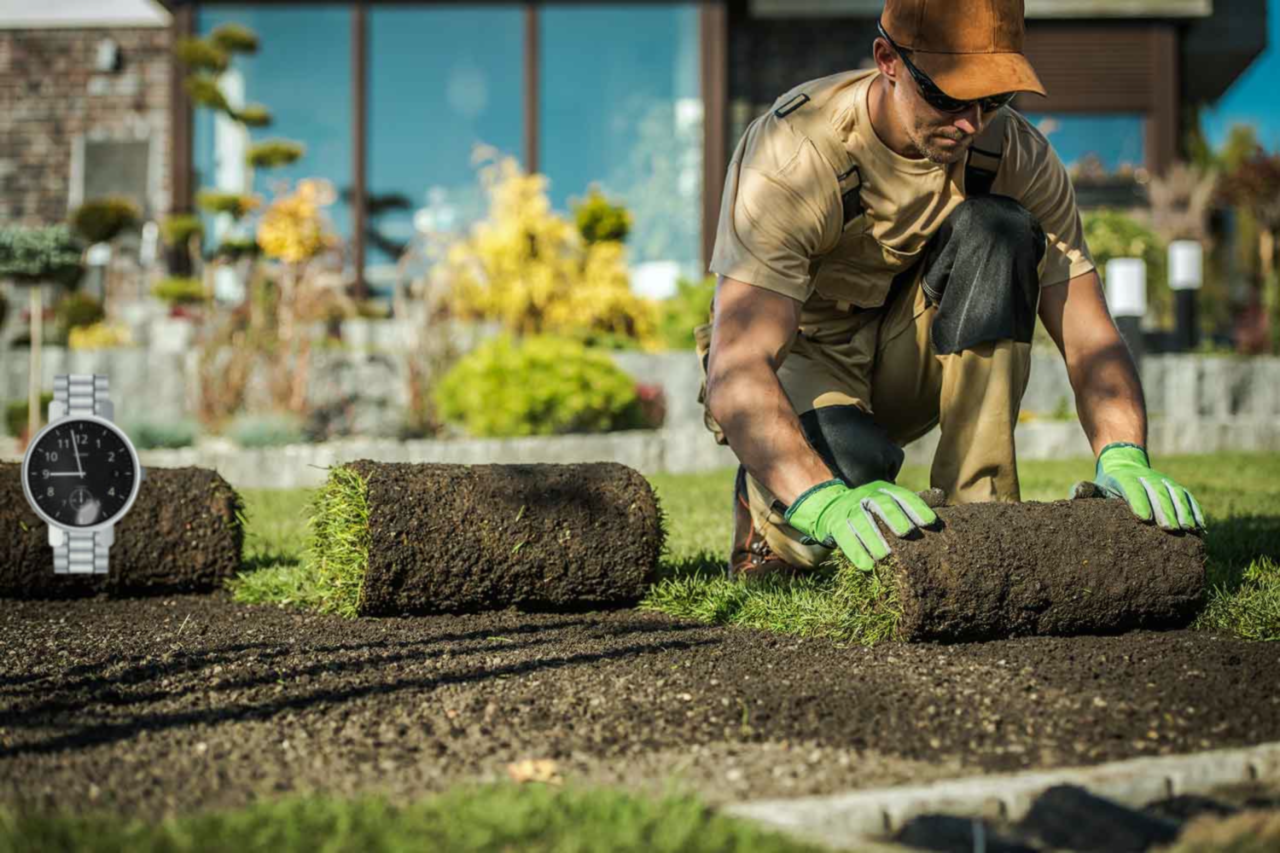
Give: 8:58
